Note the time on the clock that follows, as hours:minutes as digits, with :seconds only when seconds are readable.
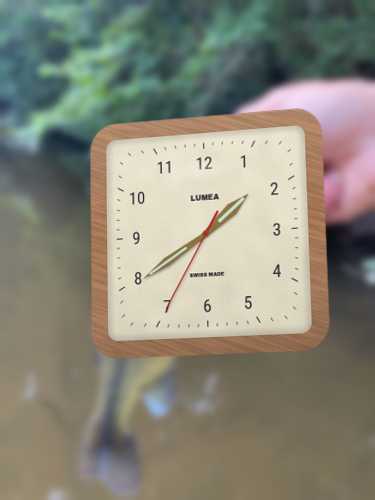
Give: 1:39:35
